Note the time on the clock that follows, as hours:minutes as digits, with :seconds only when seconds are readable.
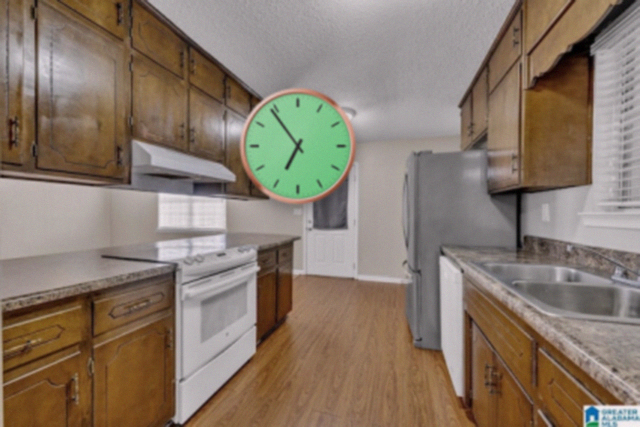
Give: 6:54
